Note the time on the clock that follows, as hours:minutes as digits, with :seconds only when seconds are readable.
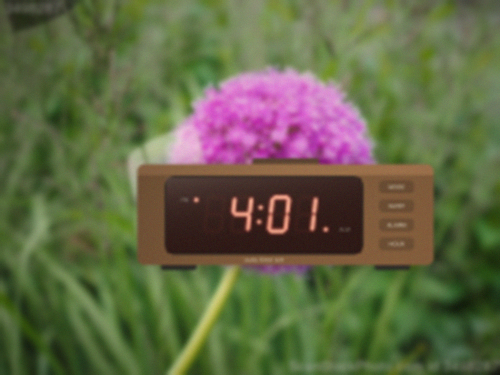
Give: 4:01
